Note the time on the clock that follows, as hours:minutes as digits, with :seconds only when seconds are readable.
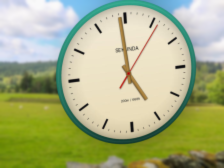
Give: 4:59:06
